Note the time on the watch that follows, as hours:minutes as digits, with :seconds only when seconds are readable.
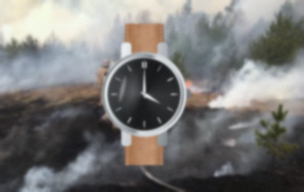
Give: 4:00
